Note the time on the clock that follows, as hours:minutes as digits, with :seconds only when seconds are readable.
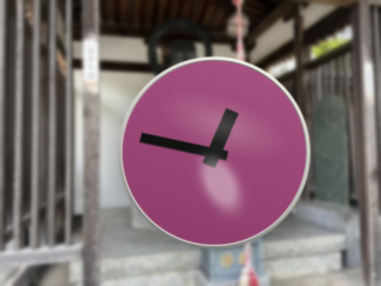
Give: 12:47
